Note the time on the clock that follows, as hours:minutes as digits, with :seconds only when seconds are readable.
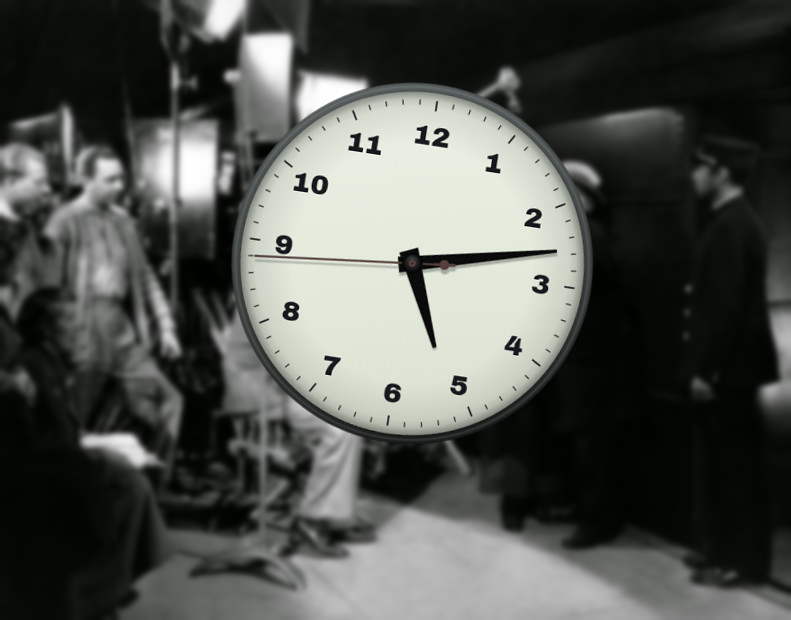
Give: 5:12:44
